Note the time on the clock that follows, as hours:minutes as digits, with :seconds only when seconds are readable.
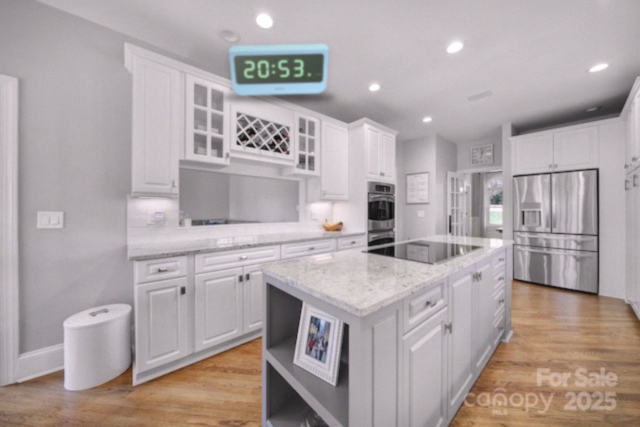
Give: 20:53
